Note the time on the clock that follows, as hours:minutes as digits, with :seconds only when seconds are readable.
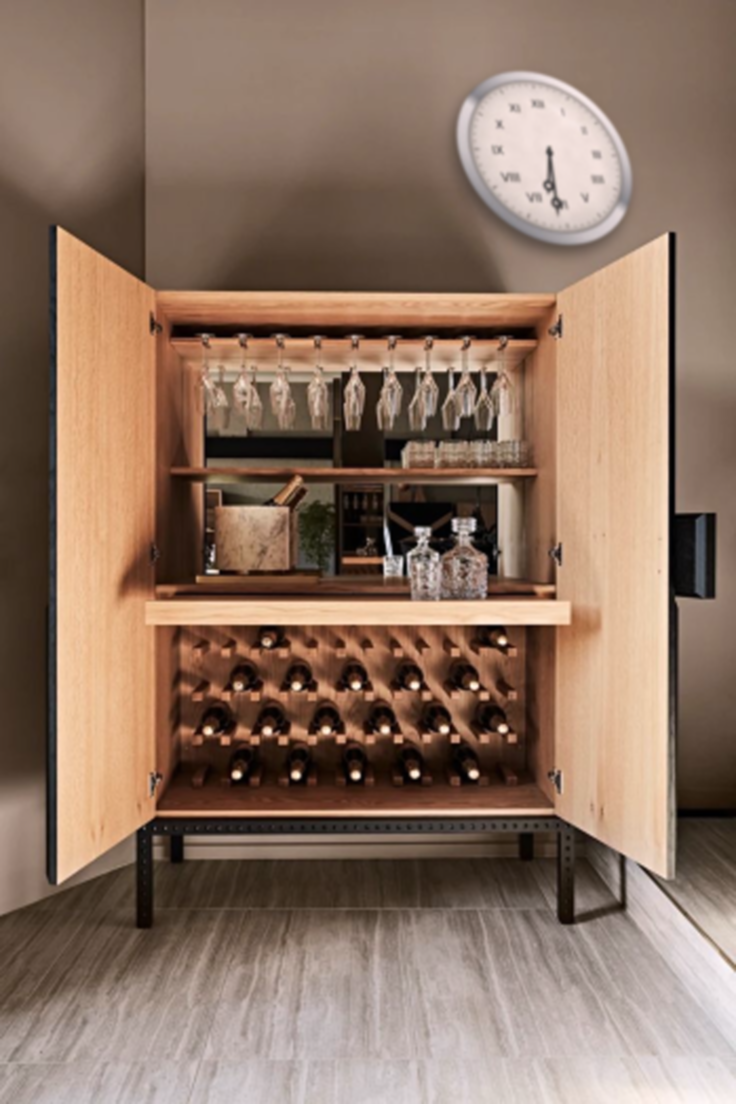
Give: 6:31
